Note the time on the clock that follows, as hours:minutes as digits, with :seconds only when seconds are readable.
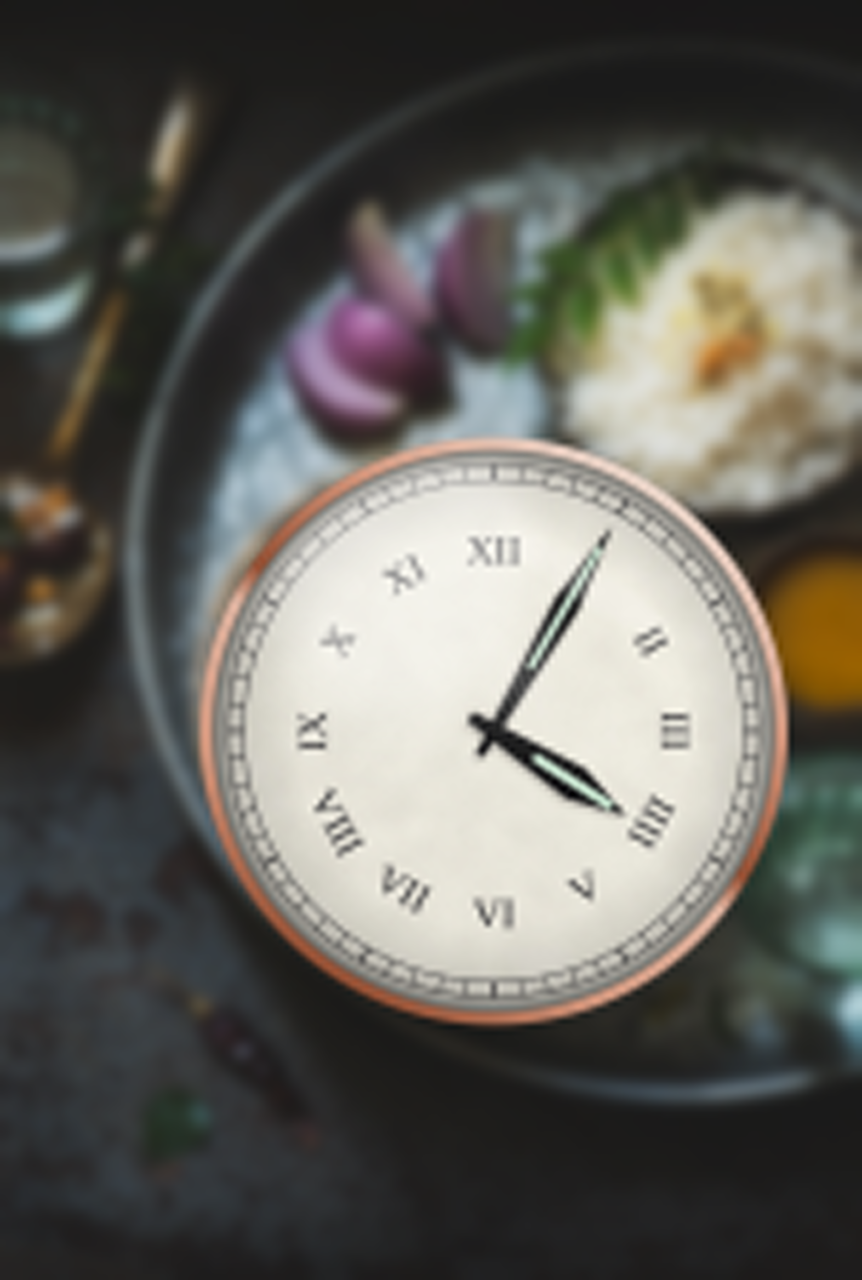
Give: 4:05
